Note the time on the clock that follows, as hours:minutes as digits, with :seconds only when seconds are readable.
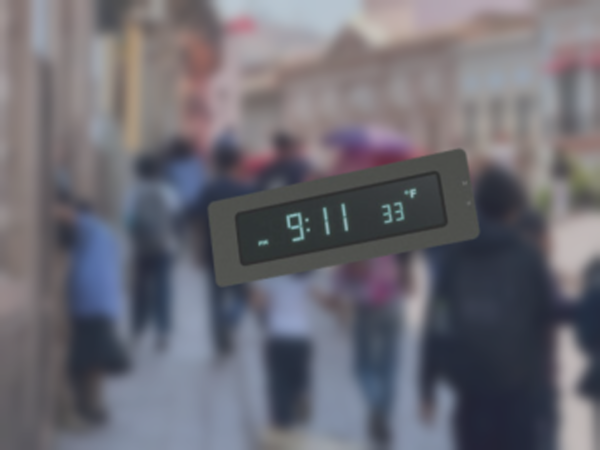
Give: 9:11
